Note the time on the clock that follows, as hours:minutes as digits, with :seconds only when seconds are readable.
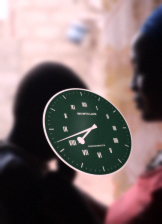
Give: 7:42
